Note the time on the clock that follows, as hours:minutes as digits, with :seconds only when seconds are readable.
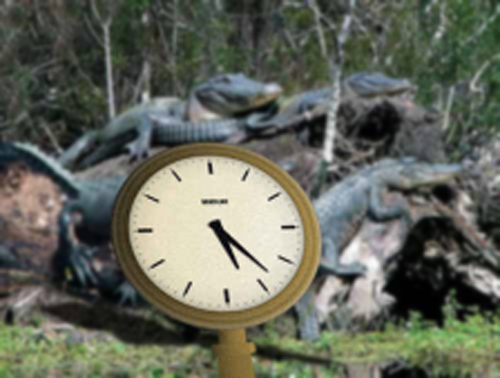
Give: 5:23
